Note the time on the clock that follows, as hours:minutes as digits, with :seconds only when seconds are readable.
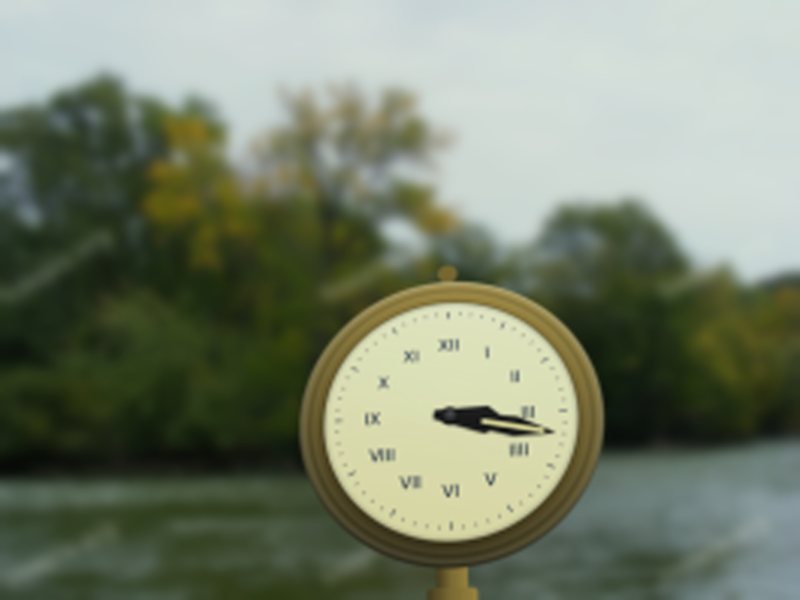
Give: 3:17
